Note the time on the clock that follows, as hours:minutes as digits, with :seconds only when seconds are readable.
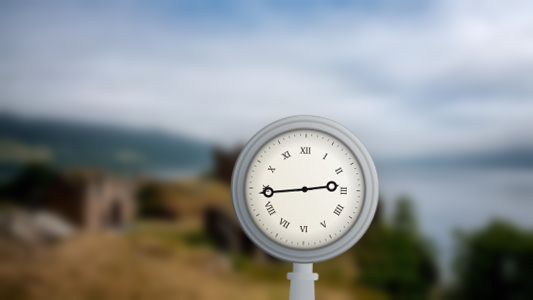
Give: 2:44
